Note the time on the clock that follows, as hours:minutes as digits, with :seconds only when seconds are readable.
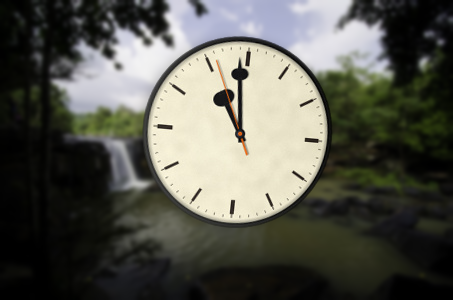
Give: 10:58:56
